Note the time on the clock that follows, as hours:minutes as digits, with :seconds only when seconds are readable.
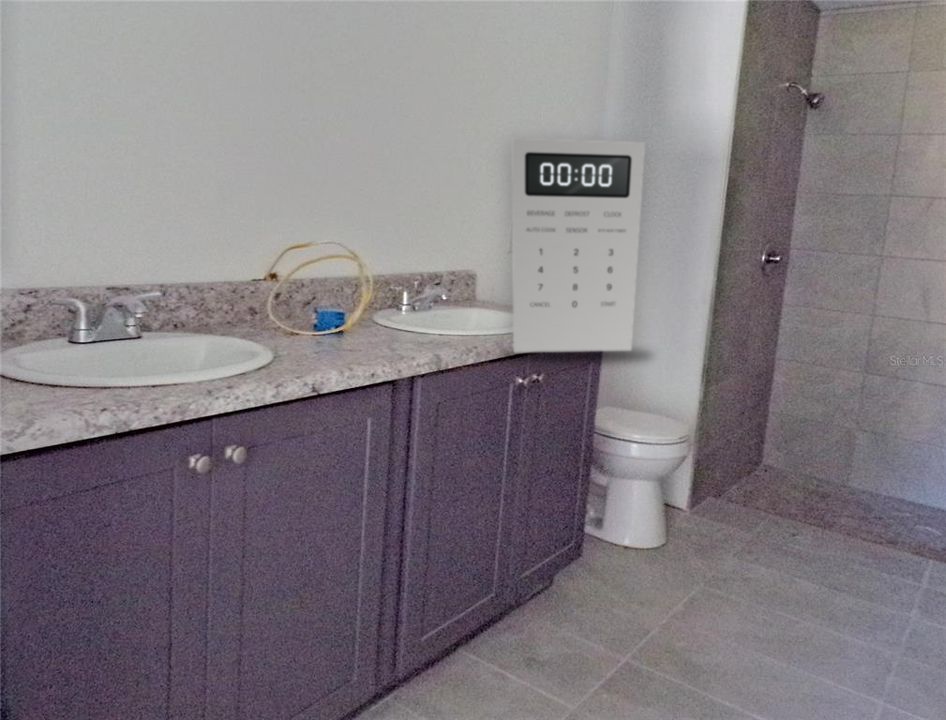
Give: 0:00
